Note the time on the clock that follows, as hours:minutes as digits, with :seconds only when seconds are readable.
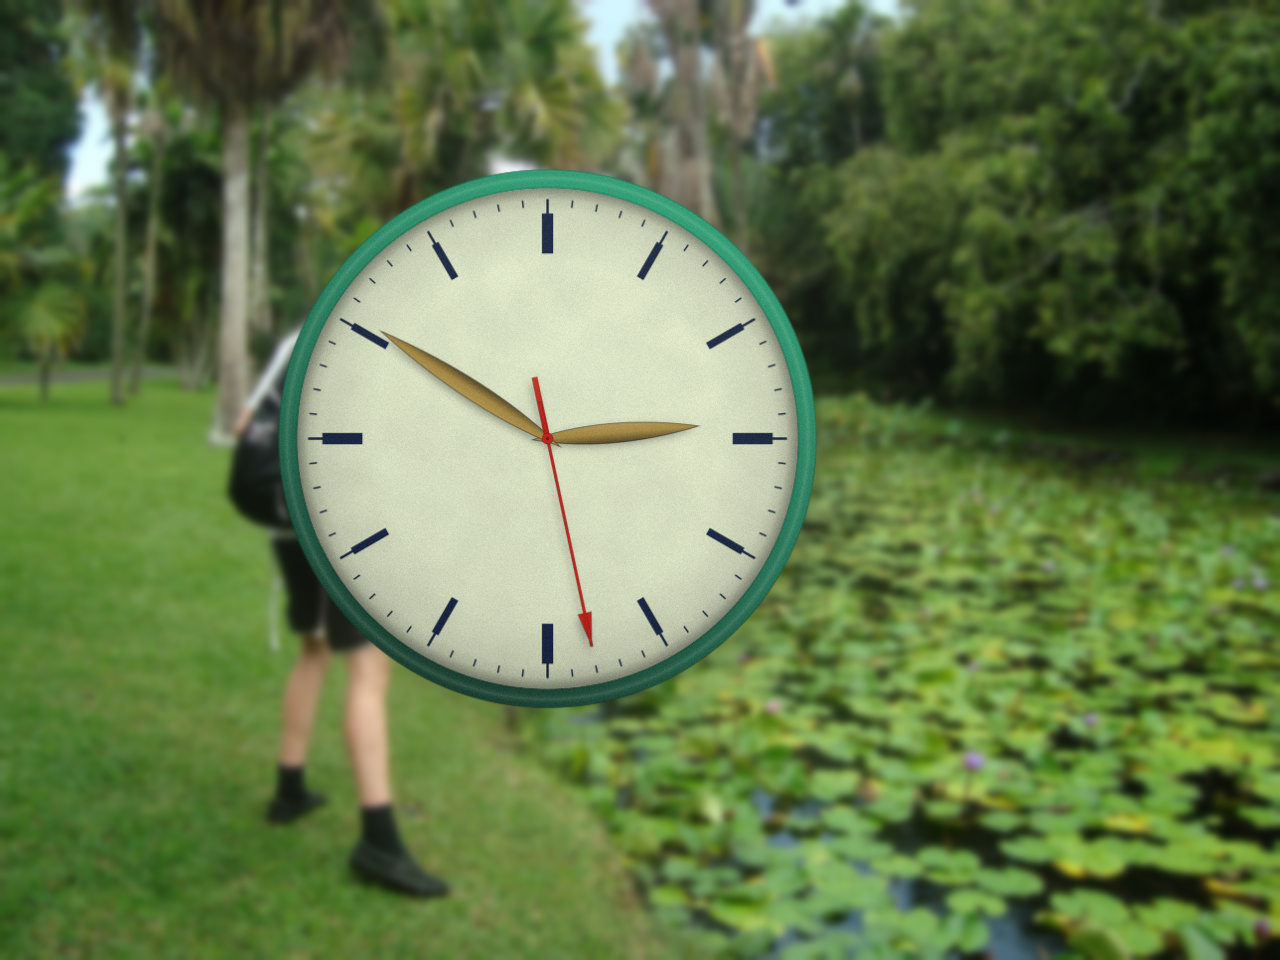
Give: 2:50:28
